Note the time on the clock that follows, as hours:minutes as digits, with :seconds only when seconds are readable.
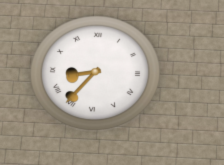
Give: 8:36
